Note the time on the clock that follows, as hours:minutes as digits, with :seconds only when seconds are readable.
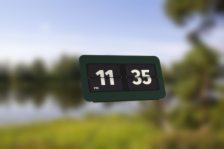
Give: 11:35
